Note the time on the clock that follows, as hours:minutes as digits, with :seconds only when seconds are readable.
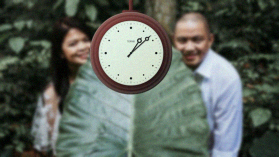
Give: 1:08
